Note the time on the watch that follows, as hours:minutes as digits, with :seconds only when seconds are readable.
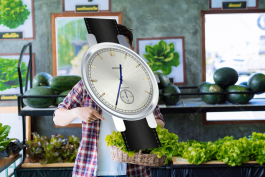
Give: 12:35
